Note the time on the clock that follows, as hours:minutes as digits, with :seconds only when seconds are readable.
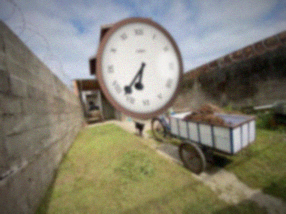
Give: 6:37
